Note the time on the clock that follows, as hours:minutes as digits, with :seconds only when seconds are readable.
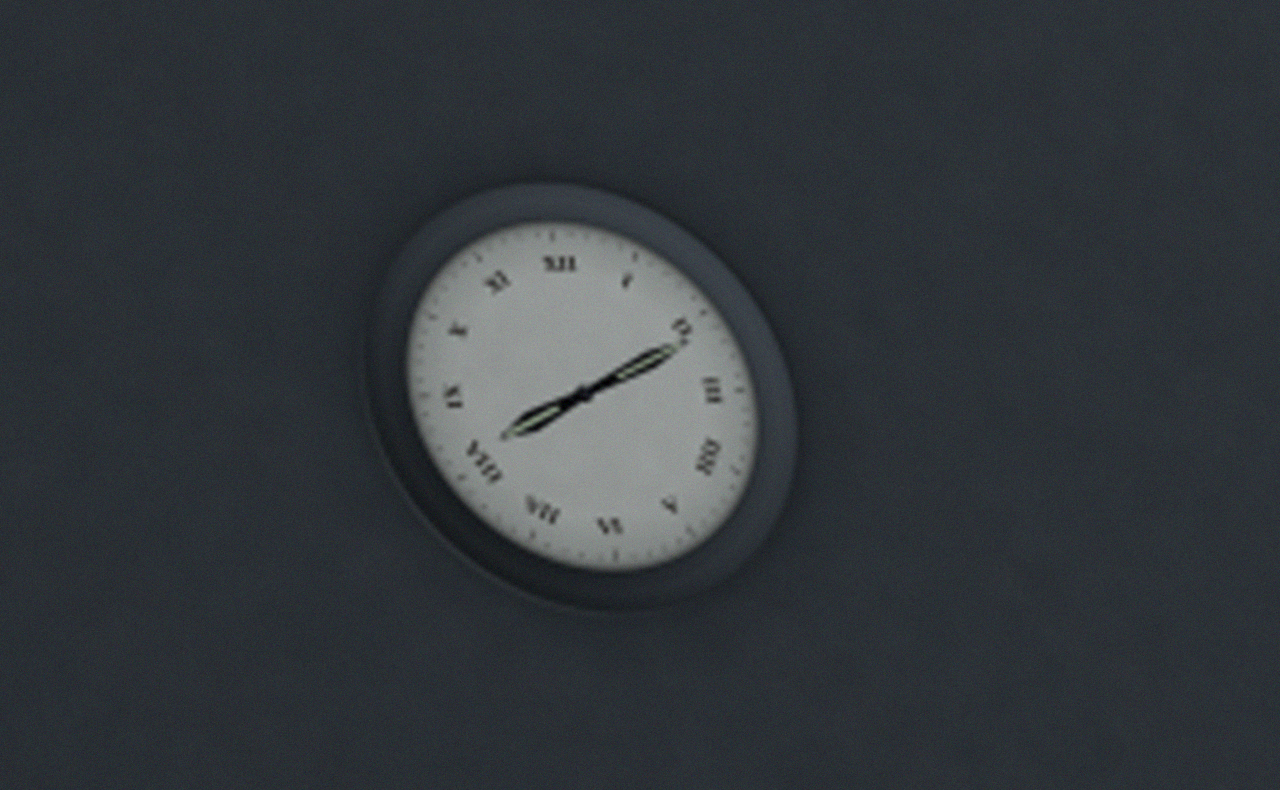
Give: 8:11
